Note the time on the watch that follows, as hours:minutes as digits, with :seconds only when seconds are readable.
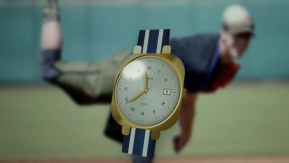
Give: 11:39
